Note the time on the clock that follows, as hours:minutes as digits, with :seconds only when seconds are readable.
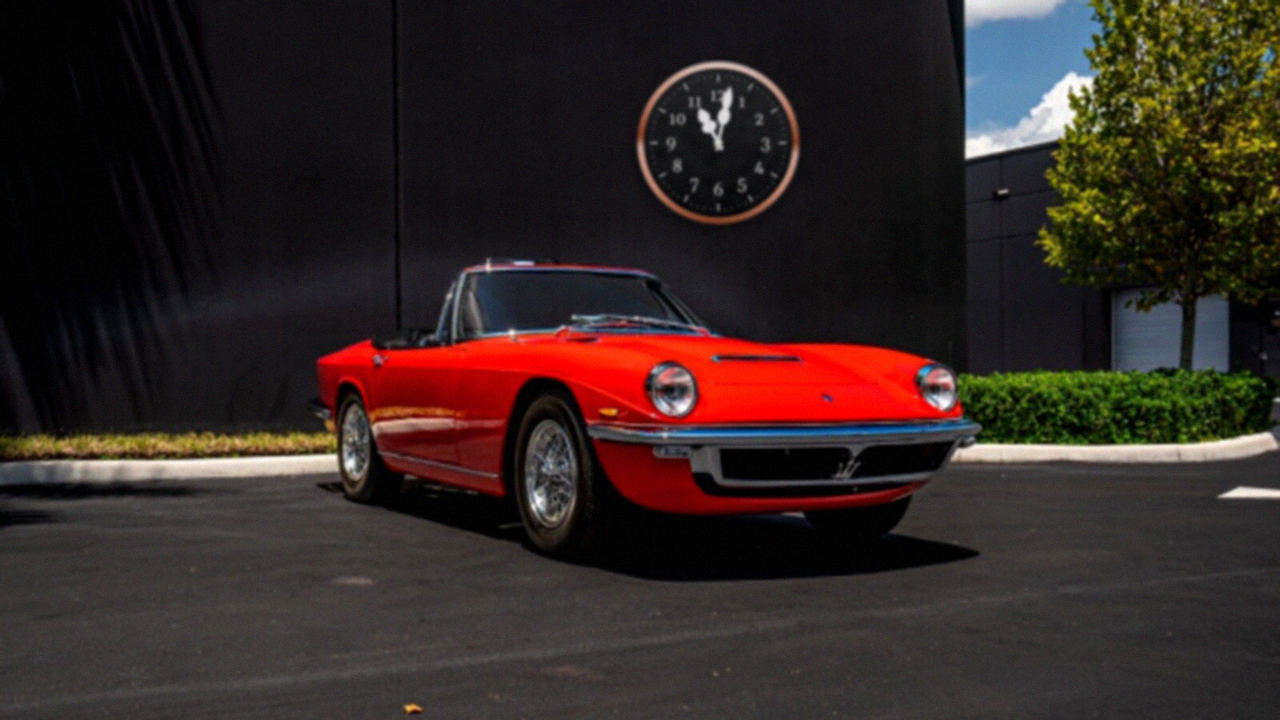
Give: 11:02
